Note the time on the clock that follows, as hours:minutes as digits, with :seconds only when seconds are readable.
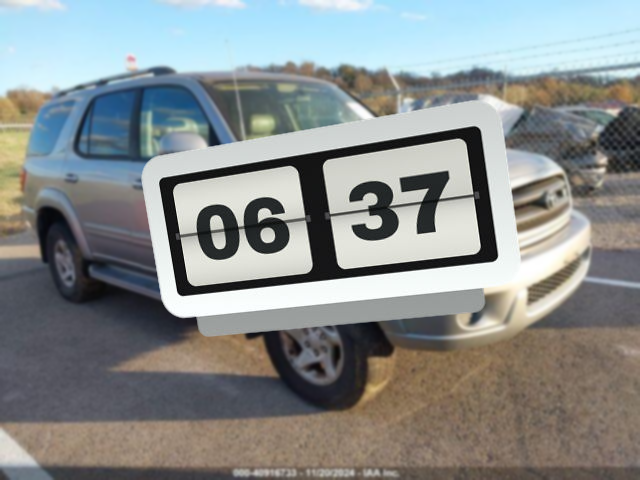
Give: 6:37
